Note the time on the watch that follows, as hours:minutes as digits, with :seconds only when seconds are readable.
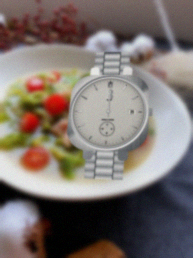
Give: 12:00
